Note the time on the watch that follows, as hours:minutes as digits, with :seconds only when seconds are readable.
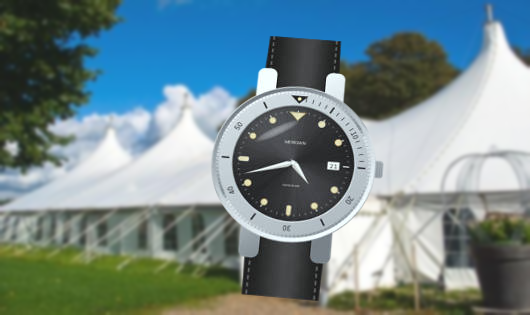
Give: 4:42
